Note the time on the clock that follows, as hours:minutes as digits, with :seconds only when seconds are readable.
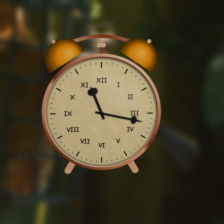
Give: 11:17
